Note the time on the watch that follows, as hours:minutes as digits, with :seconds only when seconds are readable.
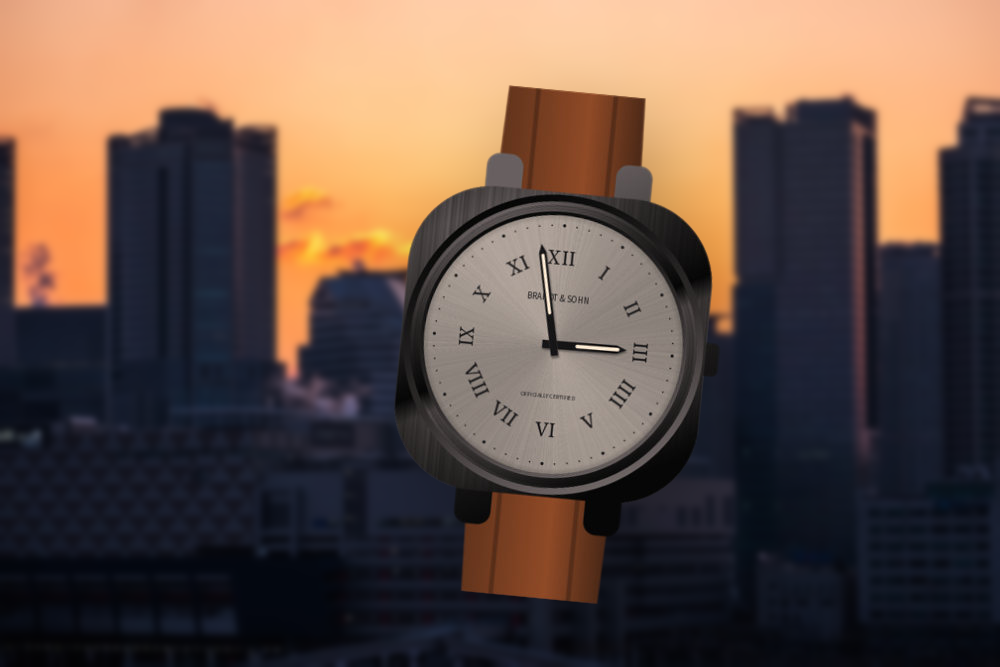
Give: 2:58
